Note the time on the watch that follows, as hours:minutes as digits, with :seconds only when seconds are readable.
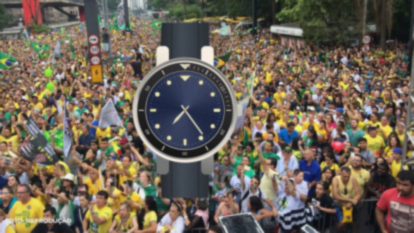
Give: 7:24
